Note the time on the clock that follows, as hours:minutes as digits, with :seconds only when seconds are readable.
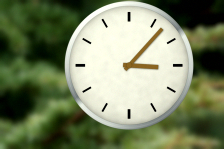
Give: 3:07
